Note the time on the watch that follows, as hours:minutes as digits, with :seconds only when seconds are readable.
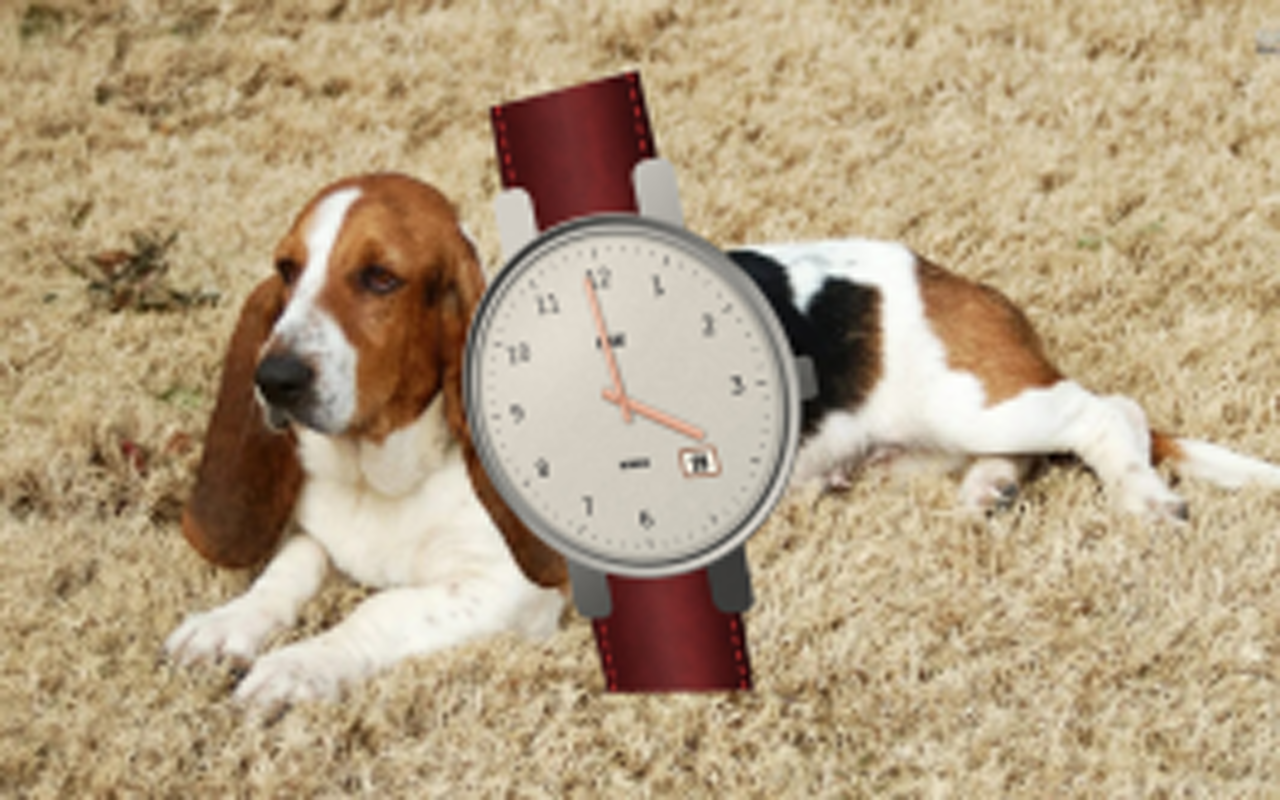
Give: 3:59
